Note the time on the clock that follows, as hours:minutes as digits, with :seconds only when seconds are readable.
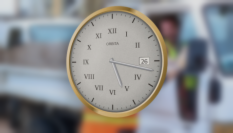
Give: 5:17
